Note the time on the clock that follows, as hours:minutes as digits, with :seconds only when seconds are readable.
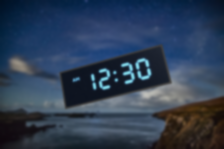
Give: 12:30
